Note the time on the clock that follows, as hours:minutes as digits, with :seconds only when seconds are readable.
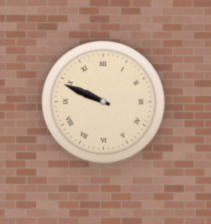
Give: 9:49
